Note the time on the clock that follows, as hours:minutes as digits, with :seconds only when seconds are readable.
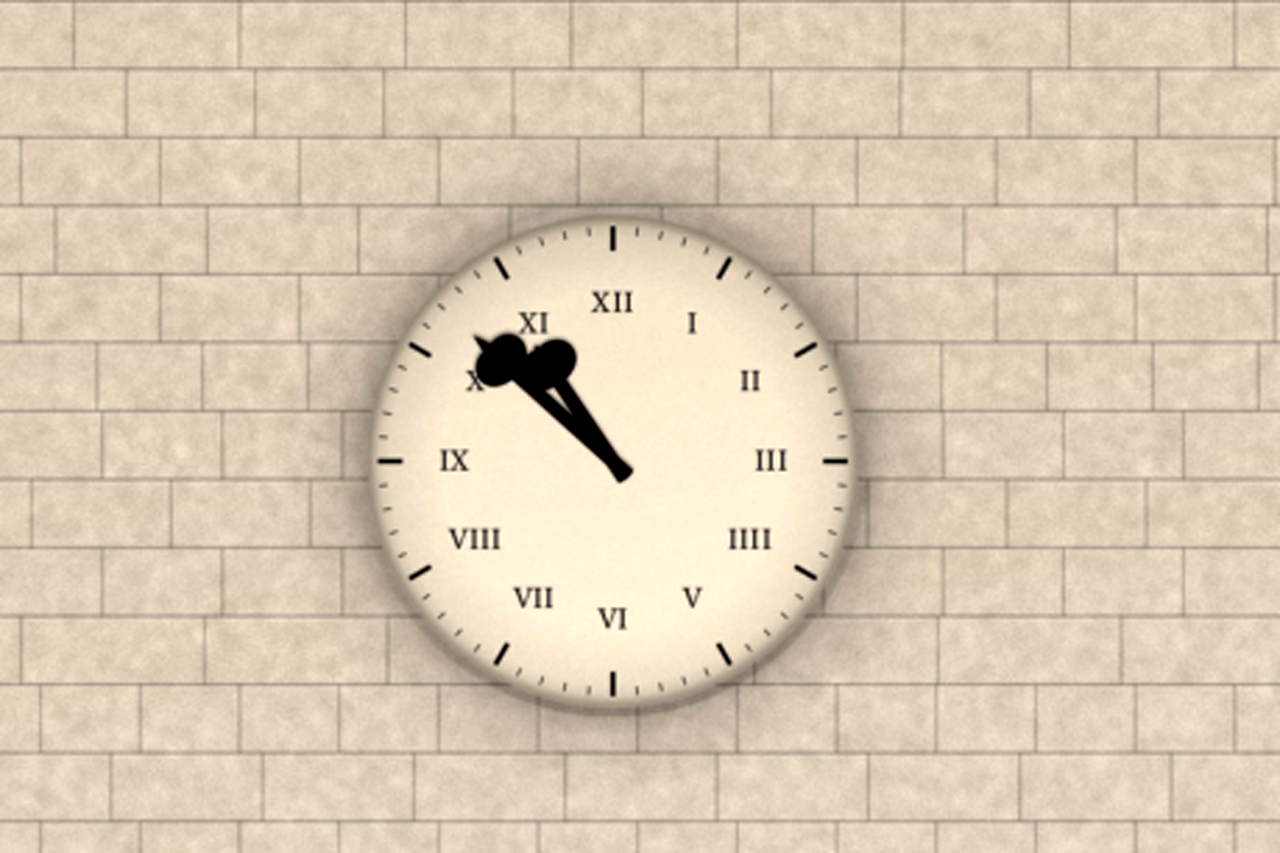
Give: 10:52
